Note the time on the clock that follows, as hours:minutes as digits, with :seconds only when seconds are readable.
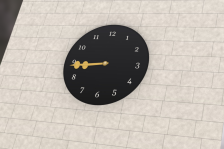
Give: 8:44
